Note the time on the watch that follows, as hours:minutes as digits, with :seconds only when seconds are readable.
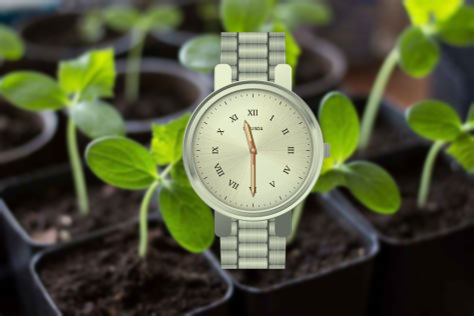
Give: 11:30
